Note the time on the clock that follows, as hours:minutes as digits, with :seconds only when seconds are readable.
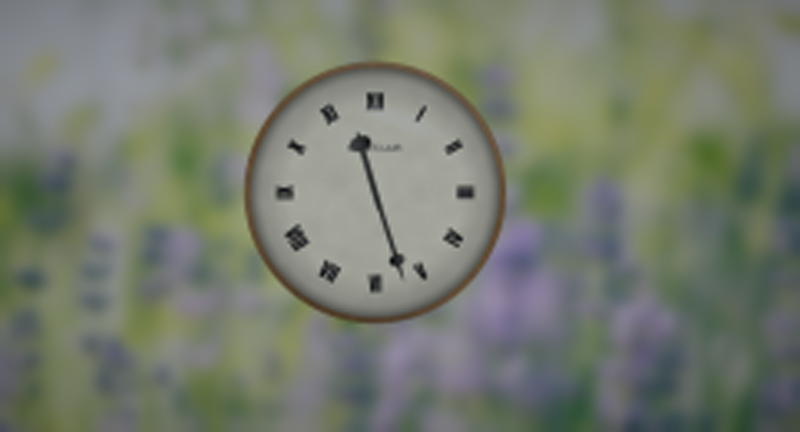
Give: 11:27
